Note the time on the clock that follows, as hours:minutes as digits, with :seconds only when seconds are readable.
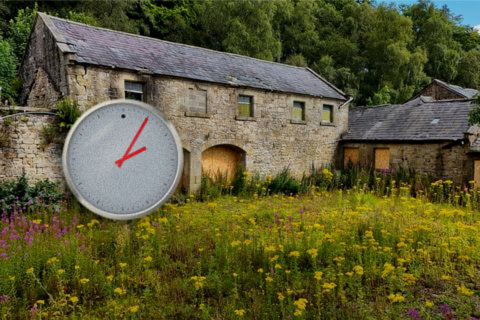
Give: 2:05
